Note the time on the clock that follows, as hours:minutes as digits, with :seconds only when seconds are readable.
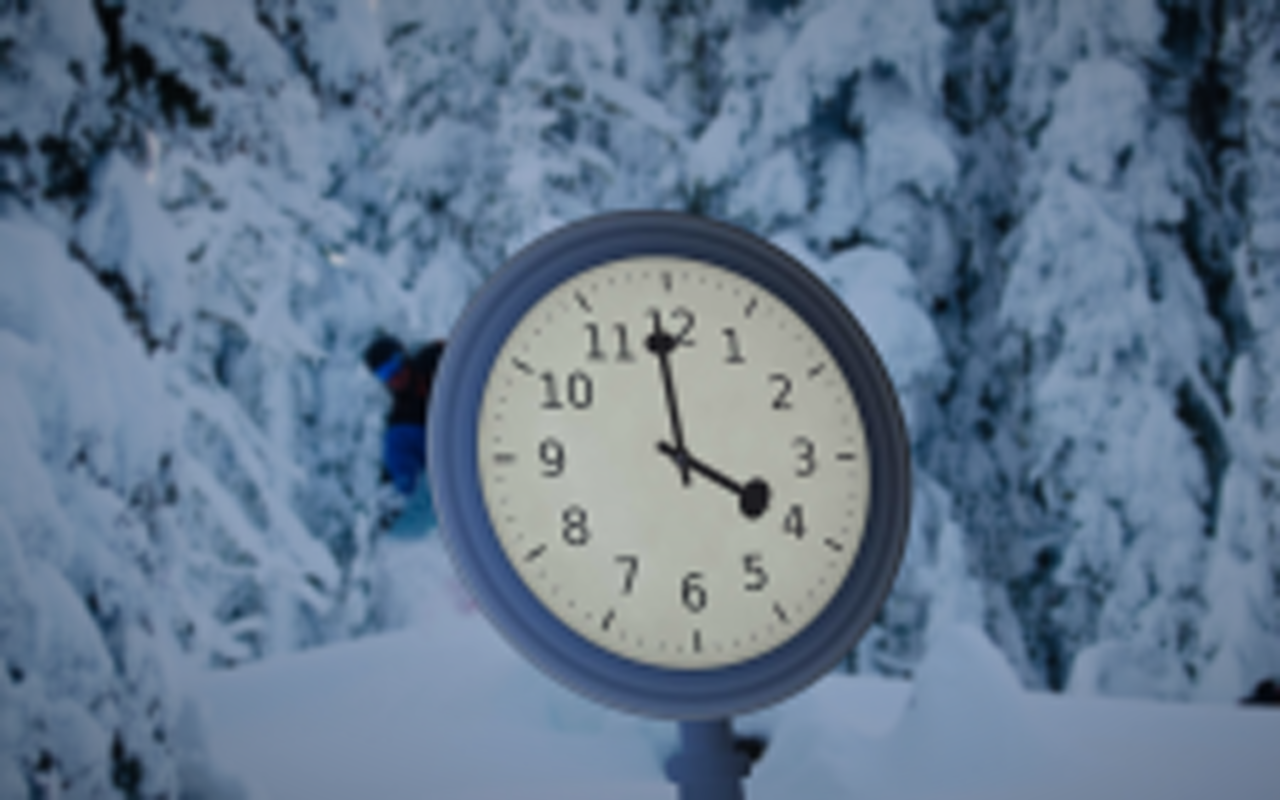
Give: 3:59
